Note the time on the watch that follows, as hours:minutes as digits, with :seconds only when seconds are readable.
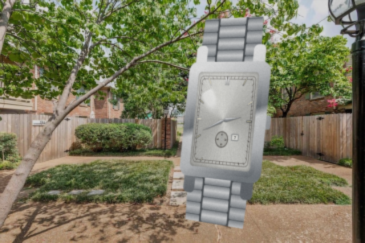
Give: 2:41
